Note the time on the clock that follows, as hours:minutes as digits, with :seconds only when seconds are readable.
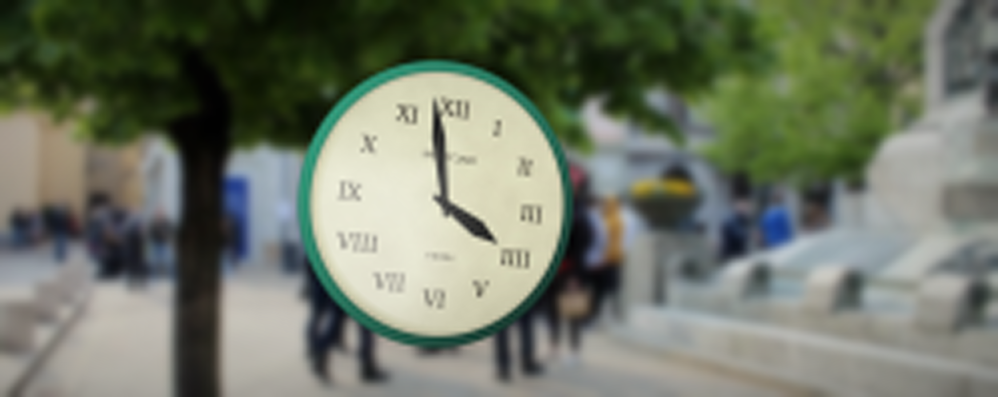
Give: 3:58
